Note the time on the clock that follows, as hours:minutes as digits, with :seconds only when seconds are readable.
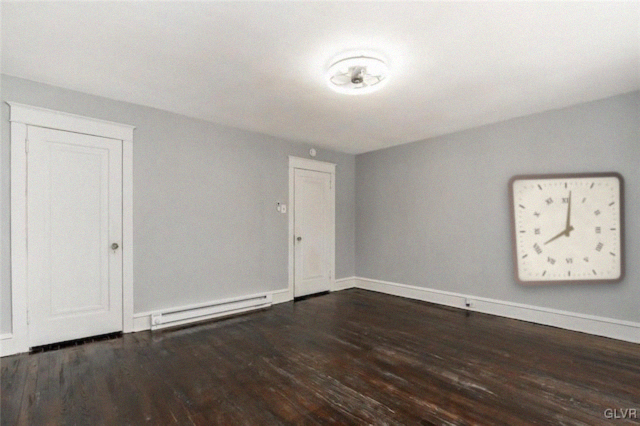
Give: 8:01
